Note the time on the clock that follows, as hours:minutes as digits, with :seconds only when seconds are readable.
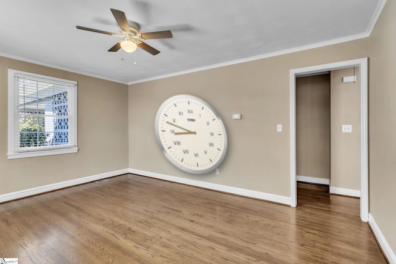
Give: 8:48
